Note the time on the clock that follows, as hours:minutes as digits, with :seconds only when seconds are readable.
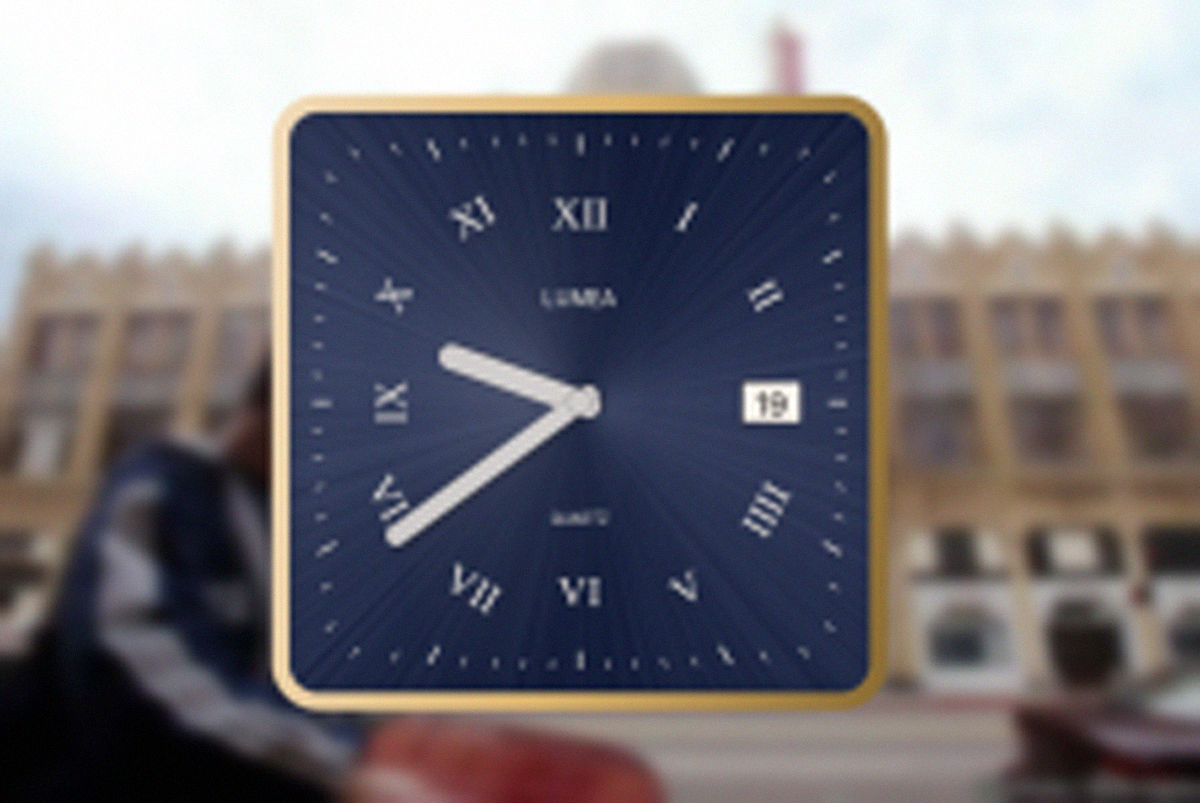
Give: 9:39
